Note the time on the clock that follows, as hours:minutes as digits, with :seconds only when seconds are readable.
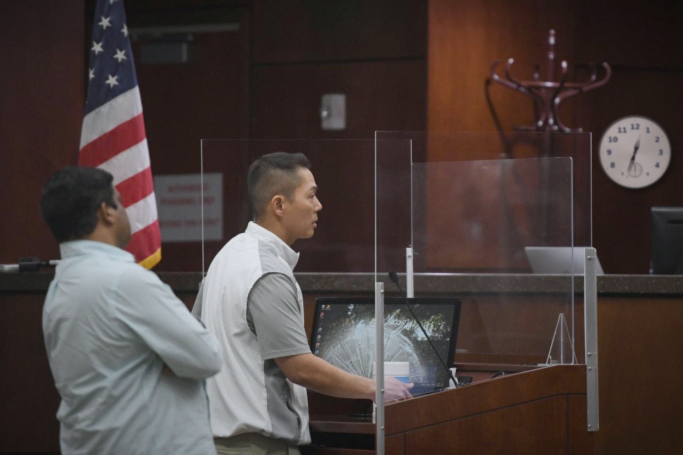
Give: 12:33
